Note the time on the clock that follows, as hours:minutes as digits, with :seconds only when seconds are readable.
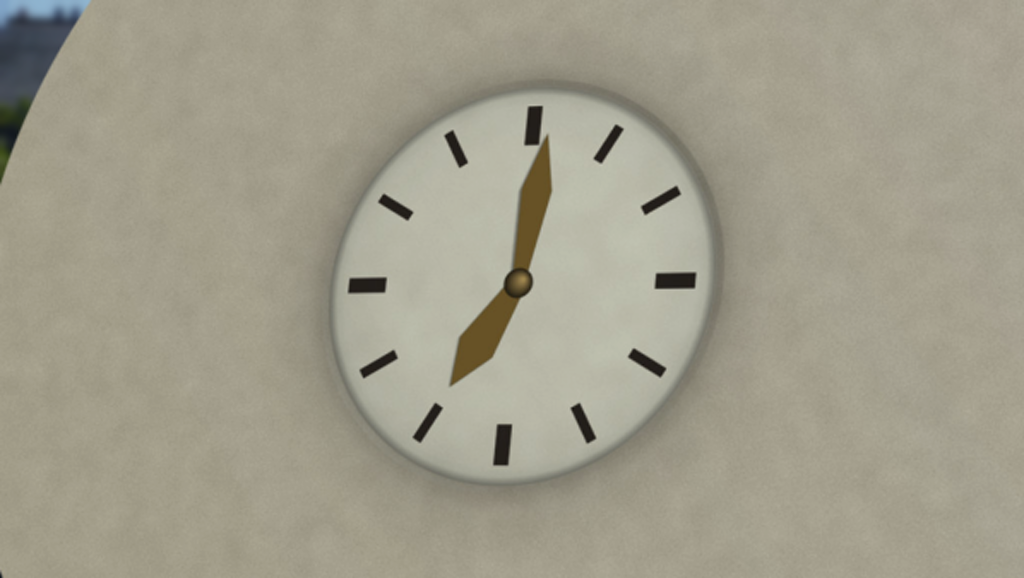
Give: 7:01
